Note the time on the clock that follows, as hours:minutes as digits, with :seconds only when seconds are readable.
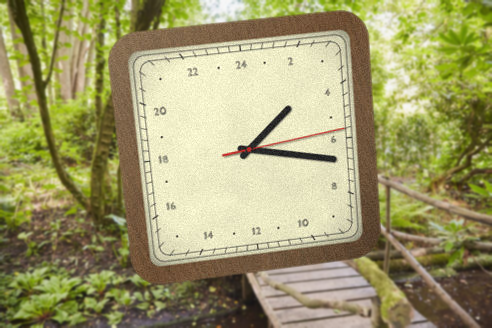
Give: 3:17:14
